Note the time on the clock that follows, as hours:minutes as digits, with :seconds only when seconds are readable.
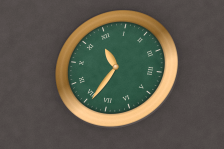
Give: 11:39
